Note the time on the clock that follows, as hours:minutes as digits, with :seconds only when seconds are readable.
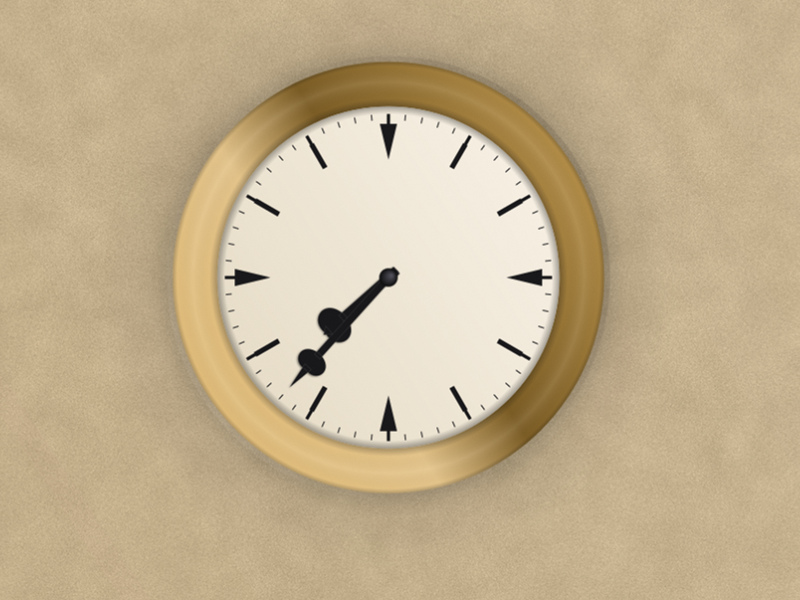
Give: 7:37
